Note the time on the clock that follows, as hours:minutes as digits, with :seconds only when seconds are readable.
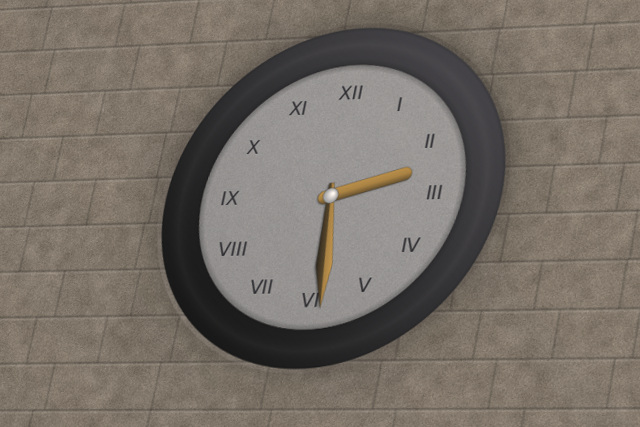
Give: 2:29
